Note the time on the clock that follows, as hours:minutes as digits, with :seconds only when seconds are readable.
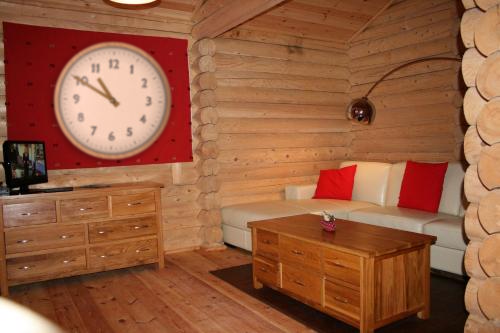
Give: 10:50
